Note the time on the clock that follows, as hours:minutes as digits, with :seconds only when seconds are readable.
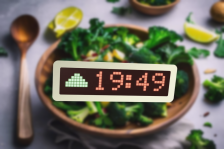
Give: 19:49
